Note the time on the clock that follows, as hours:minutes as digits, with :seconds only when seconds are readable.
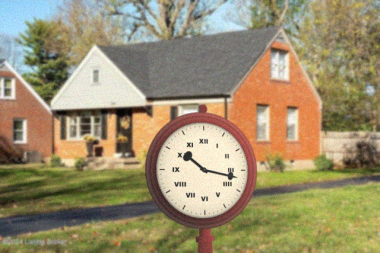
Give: 10:17
